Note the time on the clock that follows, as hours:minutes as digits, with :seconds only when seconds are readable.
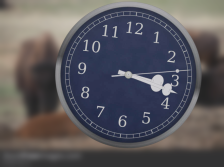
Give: 3:17:13
